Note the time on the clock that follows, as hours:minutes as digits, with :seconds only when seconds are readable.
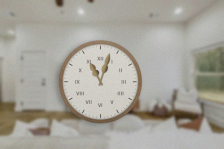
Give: 11:03
